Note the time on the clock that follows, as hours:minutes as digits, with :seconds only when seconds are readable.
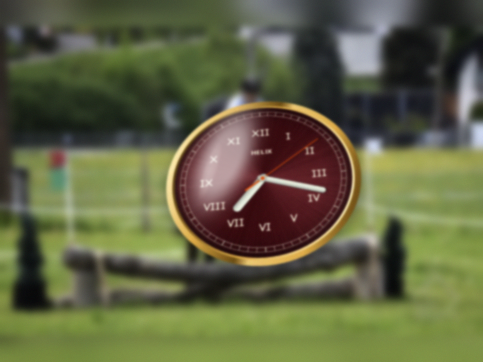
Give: 7:18:09
